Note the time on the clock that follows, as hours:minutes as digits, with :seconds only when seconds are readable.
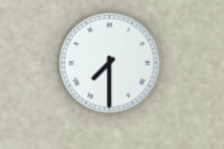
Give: 7:30
